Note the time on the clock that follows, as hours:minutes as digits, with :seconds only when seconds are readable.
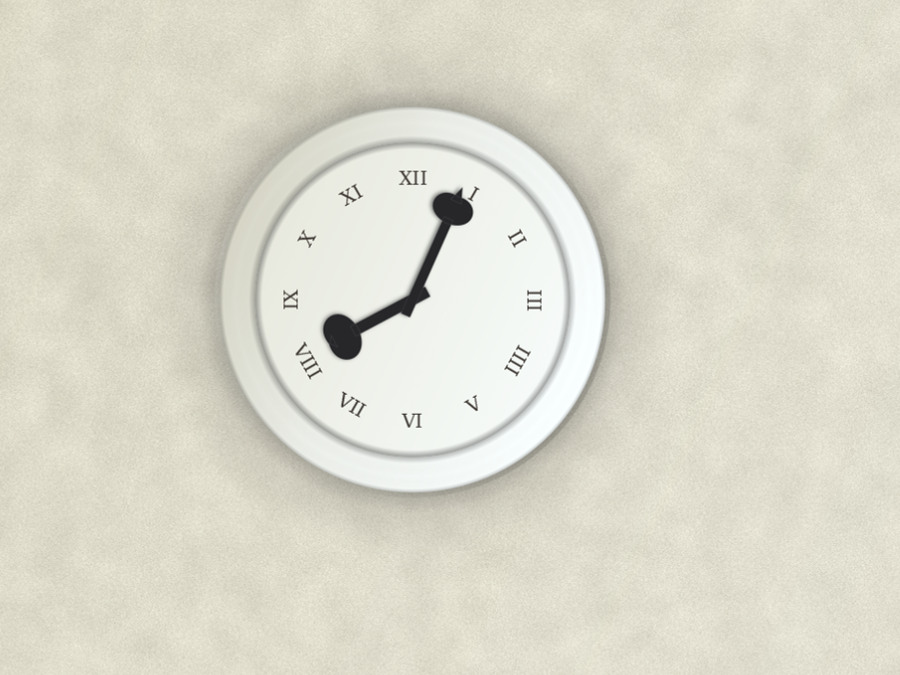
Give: 8:04
